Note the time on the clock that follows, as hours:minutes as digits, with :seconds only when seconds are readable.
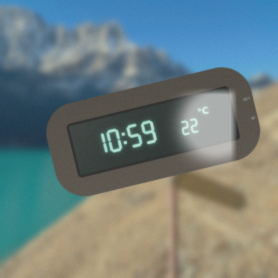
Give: 10:59
